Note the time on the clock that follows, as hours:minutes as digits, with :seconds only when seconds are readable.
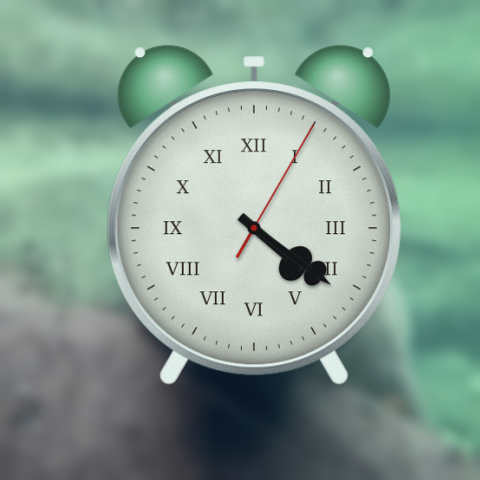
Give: 4:21:05
